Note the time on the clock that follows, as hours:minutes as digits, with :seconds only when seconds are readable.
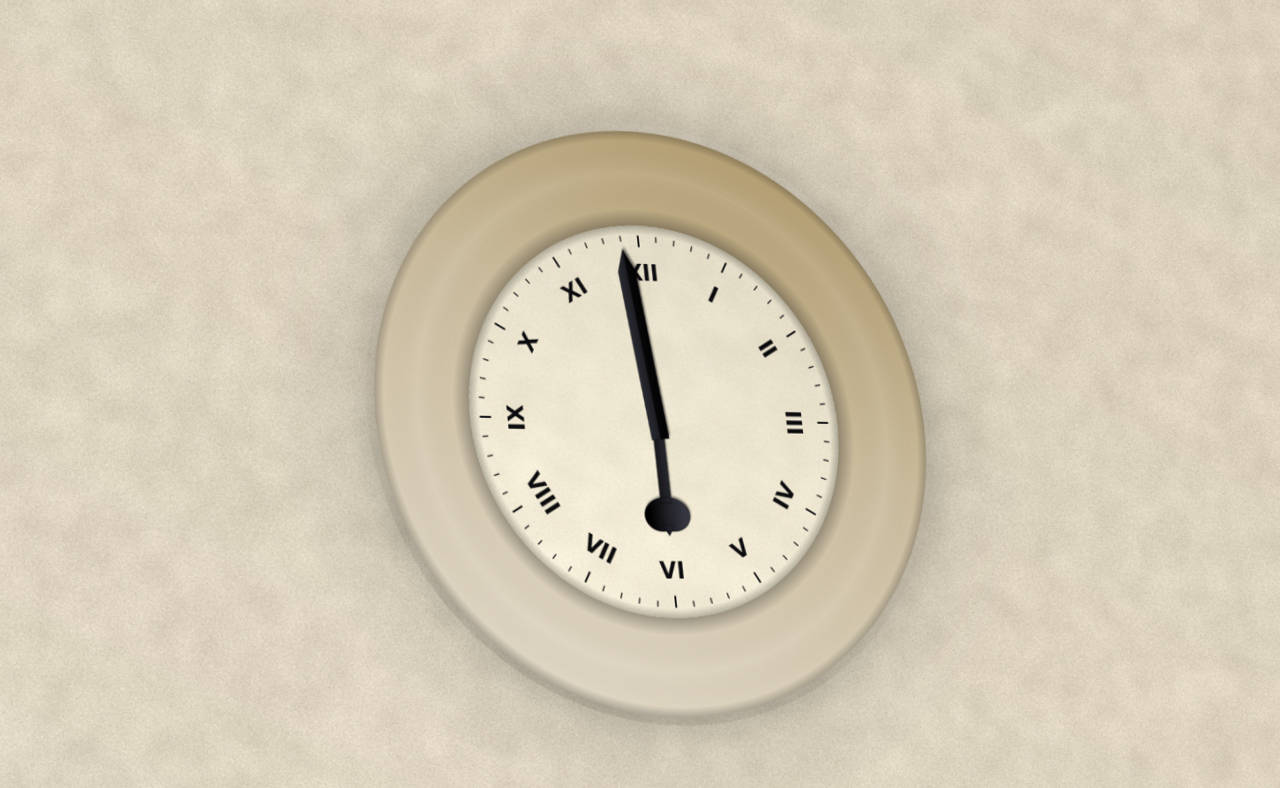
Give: 5:59
